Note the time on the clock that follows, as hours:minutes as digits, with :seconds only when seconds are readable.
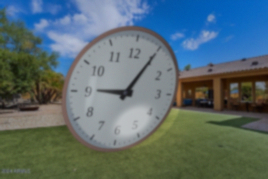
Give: 9:05
